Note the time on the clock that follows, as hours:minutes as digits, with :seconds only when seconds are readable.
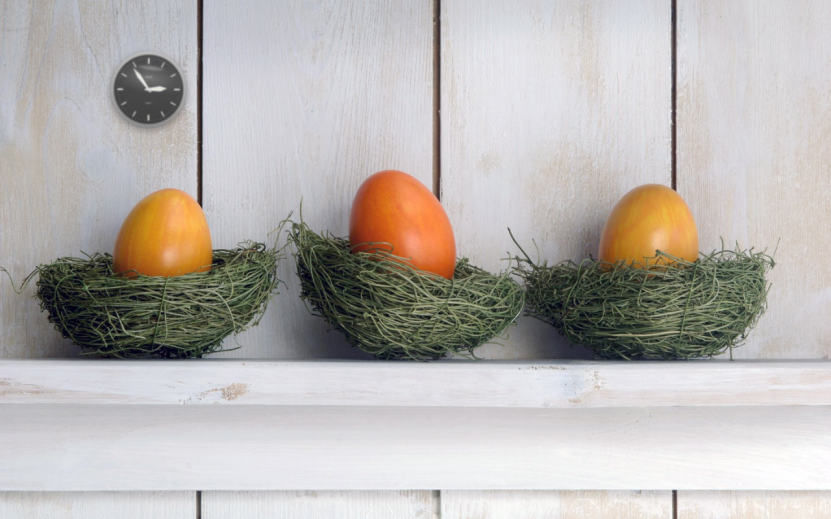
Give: 2:54
